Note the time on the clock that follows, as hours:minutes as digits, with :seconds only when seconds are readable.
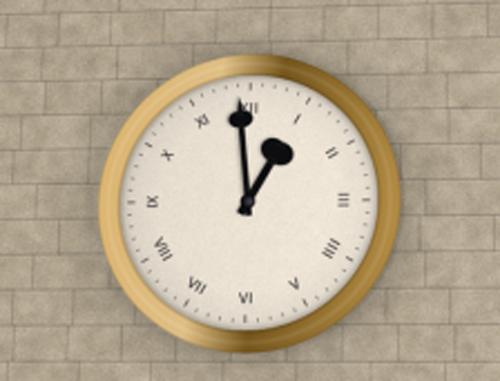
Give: 12:59
